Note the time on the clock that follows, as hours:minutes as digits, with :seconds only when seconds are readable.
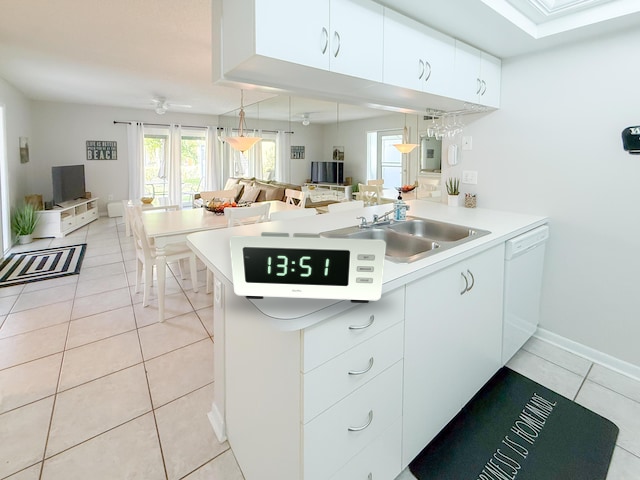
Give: 13:51
